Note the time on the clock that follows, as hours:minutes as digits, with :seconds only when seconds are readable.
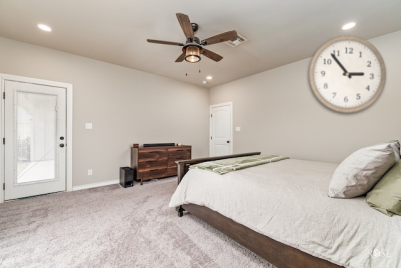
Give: 2:53
